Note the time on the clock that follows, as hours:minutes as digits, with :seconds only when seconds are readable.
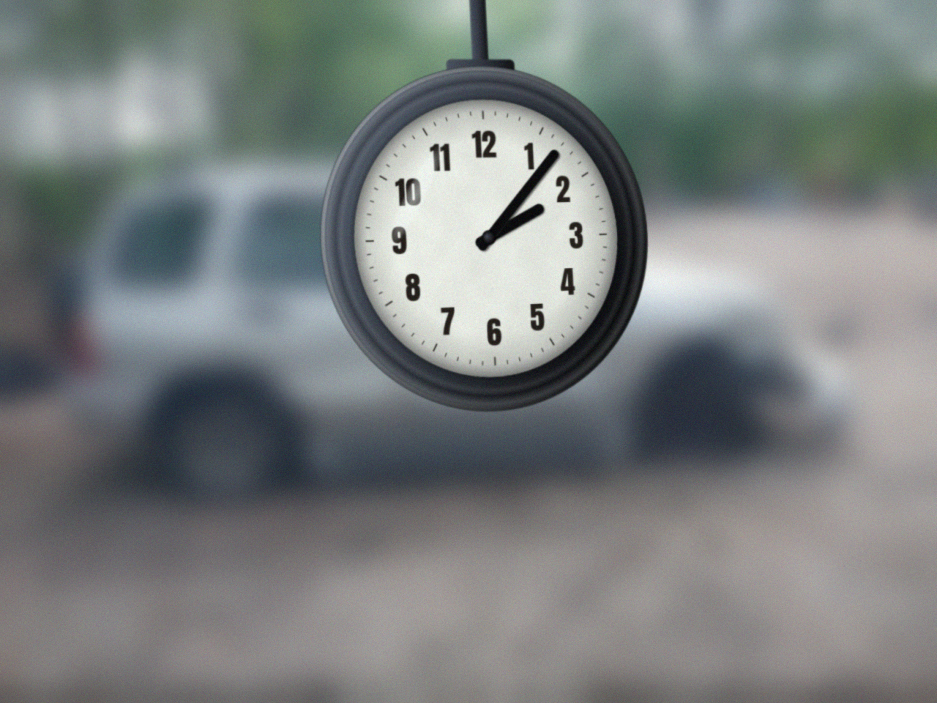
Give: 2:07
